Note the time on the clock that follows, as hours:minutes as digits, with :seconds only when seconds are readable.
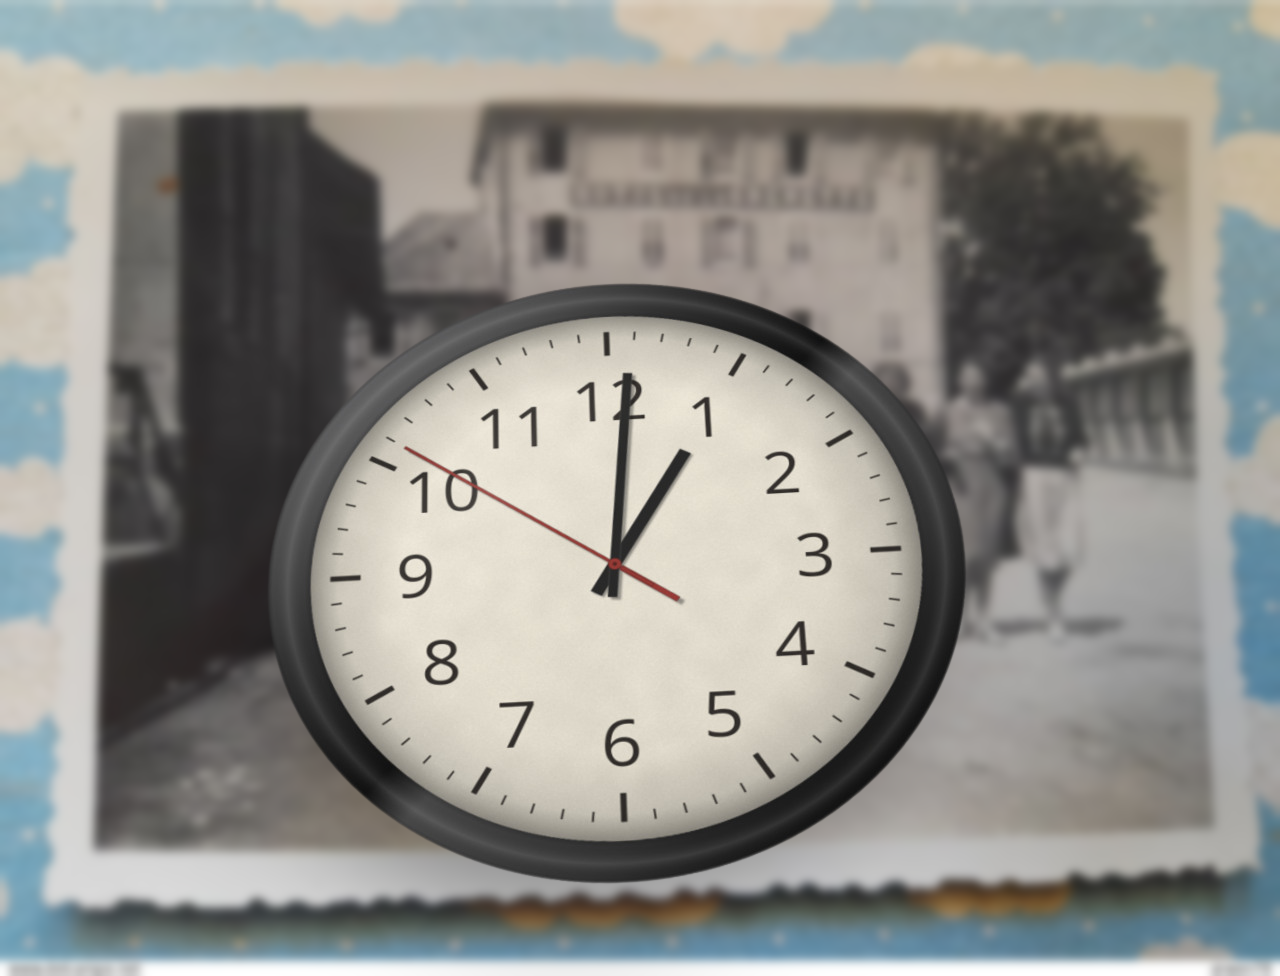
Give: 1:00:51
